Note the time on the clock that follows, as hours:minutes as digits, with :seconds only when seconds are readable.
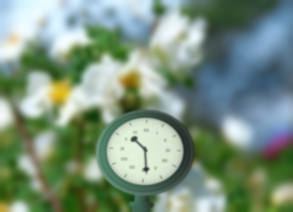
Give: 10:29
